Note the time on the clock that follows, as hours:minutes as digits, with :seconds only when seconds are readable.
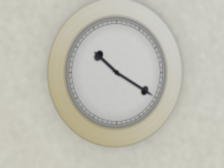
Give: 10:20
